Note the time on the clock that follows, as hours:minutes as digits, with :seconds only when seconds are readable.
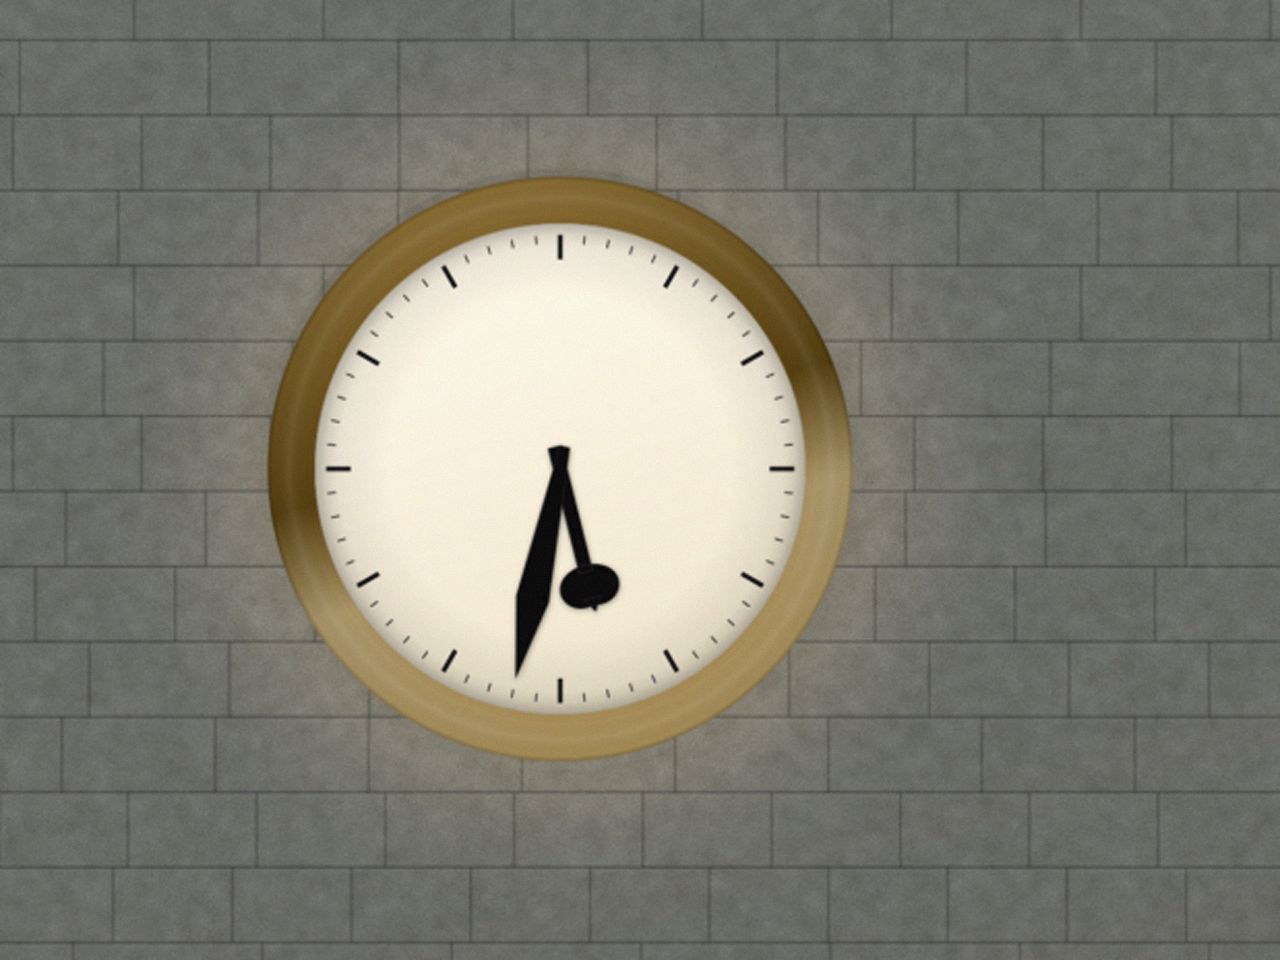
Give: 5:32
